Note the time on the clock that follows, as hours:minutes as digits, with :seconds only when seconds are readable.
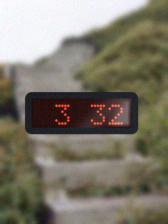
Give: 3:32
